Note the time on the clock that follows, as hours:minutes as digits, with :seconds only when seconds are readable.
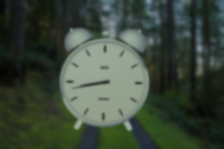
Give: 8:43
